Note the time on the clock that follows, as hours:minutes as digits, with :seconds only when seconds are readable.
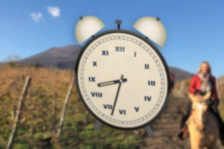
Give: 8:33
